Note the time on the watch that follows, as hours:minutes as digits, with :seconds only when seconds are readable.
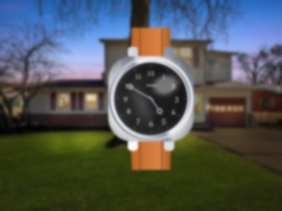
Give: 4:50
